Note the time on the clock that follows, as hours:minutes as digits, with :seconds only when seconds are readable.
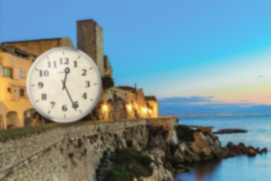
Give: 12:26
